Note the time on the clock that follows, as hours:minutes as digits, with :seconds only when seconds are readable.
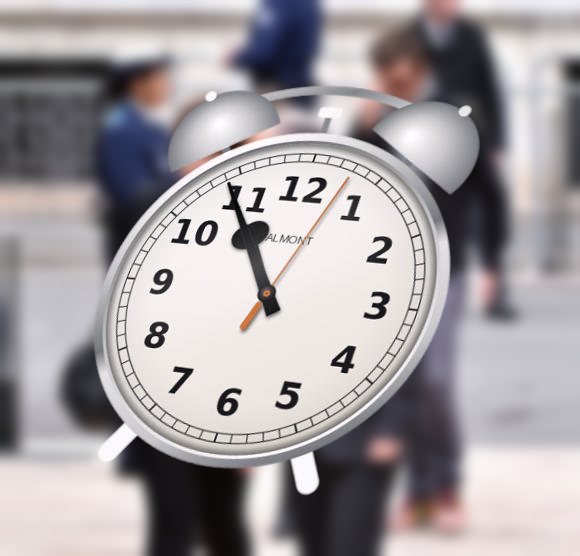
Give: 10:54:03
